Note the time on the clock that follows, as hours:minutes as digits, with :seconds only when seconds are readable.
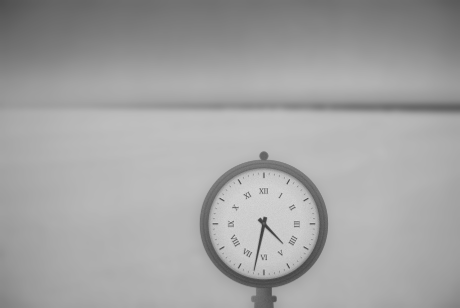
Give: 4:32
